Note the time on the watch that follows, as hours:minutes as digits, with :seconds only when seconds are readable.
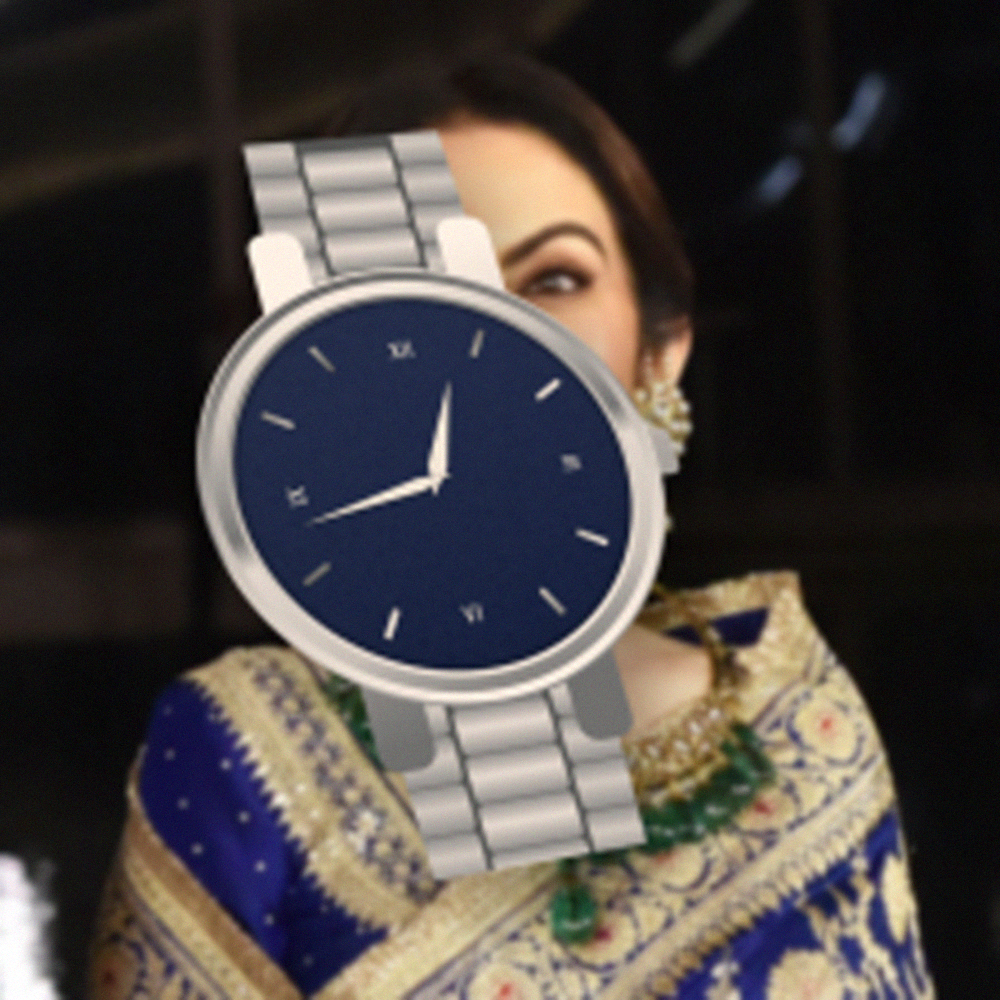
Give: 12:43
